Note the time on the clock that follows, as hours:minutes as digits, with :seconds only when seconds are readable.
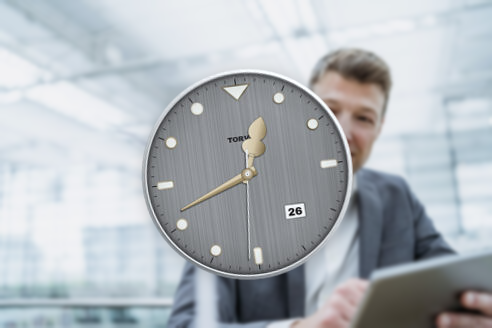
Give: 12:41:31
